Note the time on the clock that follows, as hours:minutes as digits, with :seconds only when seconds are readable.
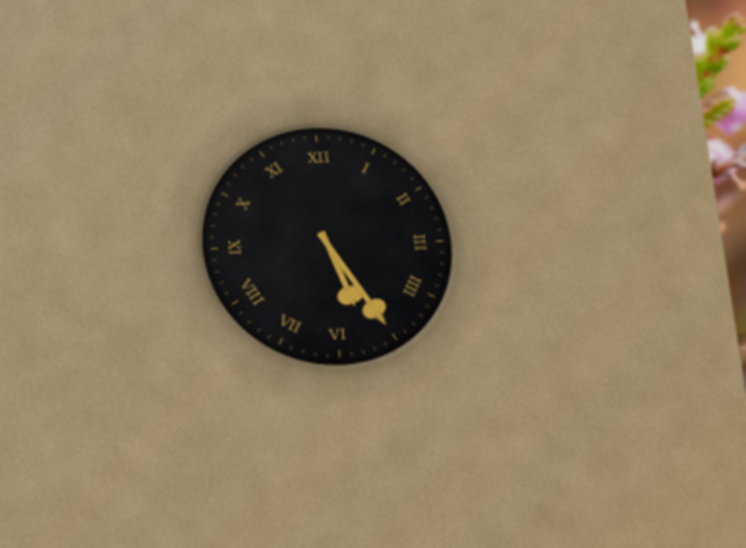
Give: 5:25
